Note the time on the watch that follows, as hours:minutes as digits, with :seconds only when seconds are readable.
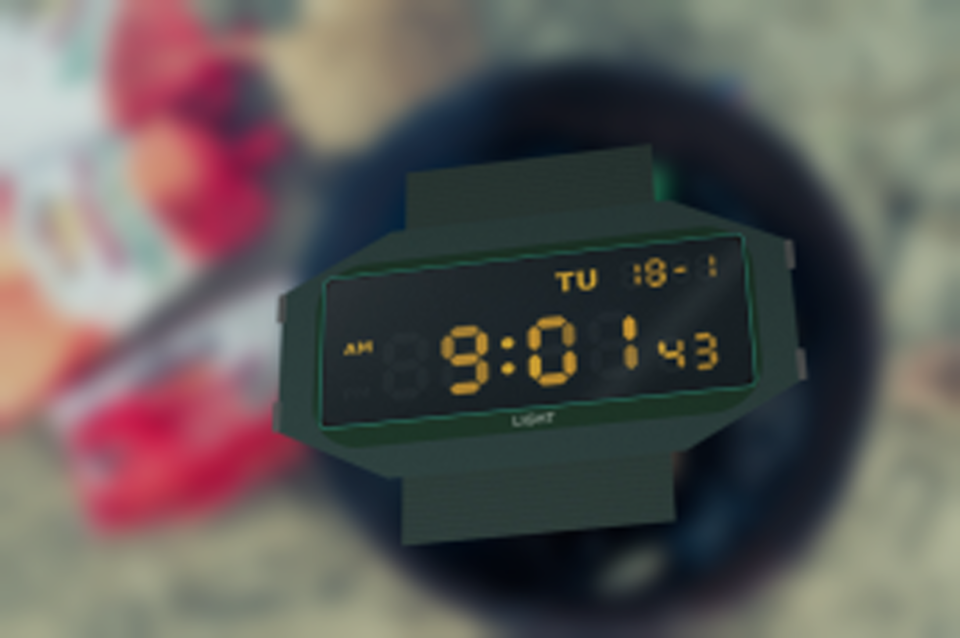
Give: 9:01:43
